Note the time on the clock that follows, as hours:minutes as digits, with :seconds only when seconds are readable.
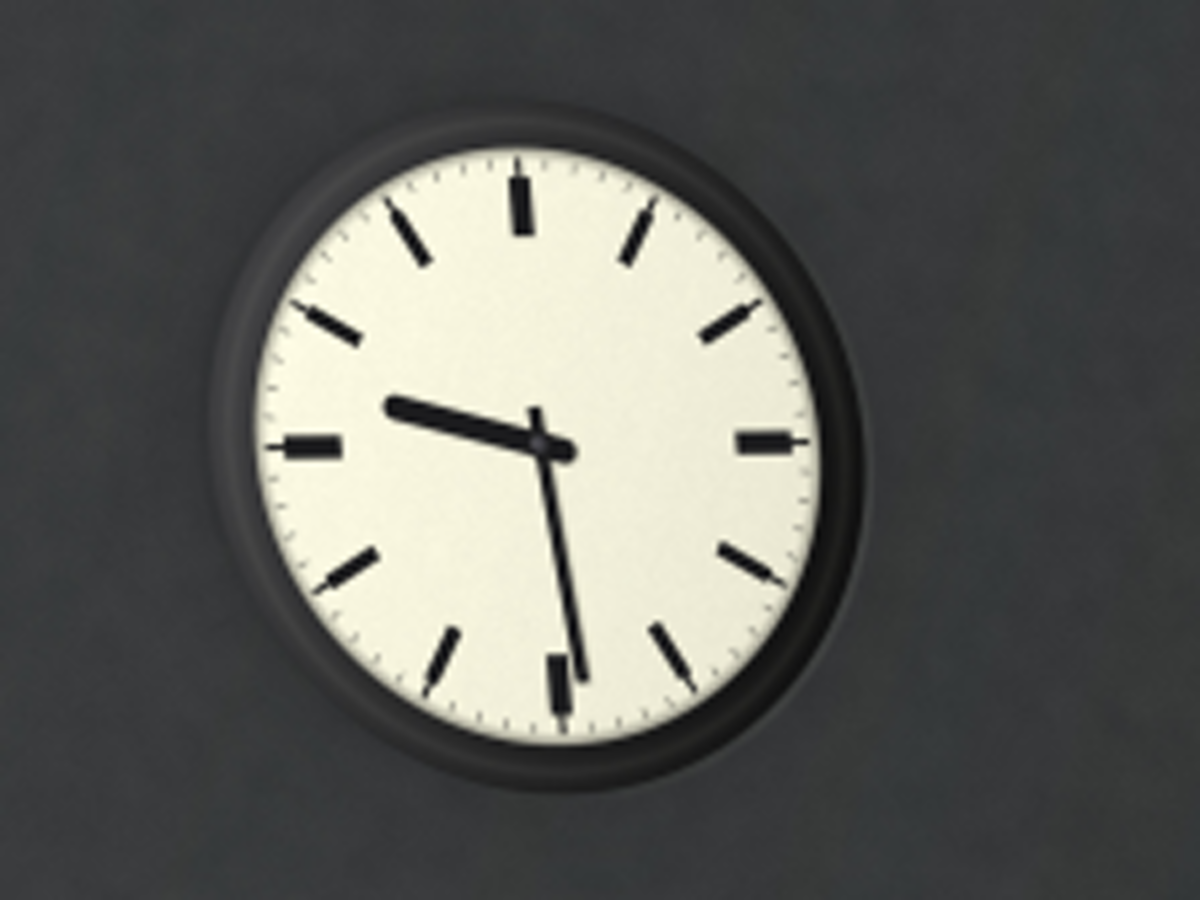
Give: 9:29
